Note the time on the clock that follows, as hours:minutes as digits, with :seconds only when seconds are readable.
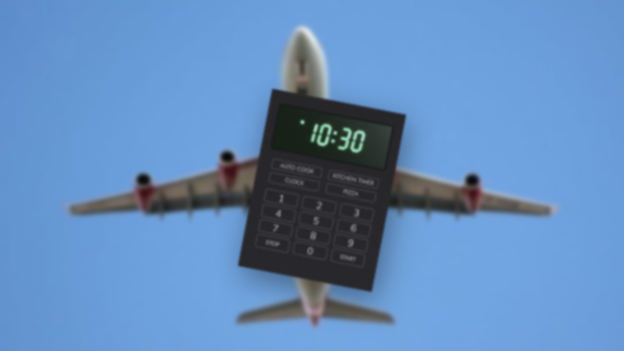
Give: 10:30
